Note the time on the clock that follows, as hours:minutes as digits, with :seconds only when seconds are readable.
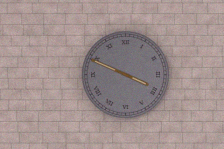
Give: 3:49
